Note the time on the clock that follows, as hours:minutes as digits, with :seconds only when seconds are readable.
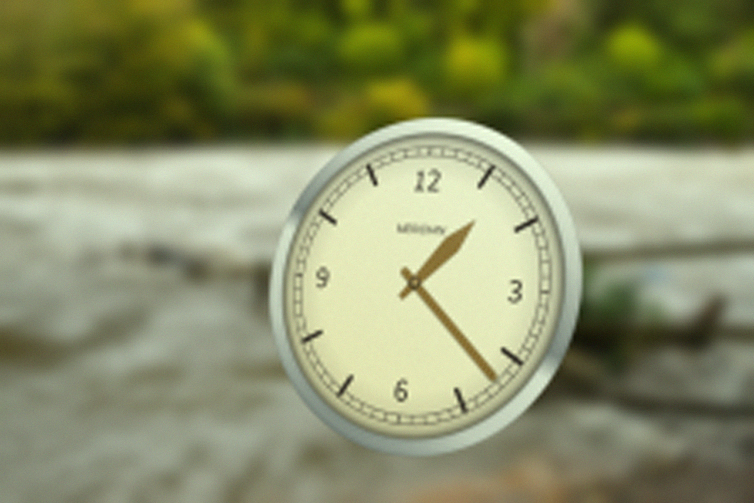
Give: 1:22
